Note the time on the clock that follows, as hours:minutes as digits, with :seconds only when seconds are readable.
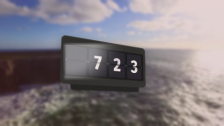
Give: 7:23
